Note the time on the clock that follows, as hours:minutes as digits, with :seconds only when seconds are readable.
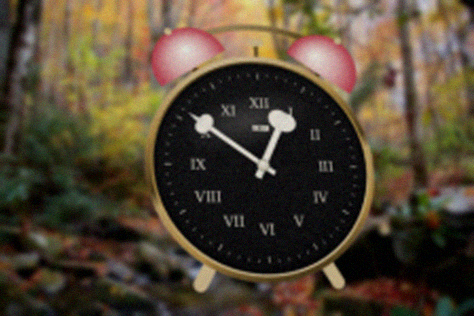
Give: 12:51
